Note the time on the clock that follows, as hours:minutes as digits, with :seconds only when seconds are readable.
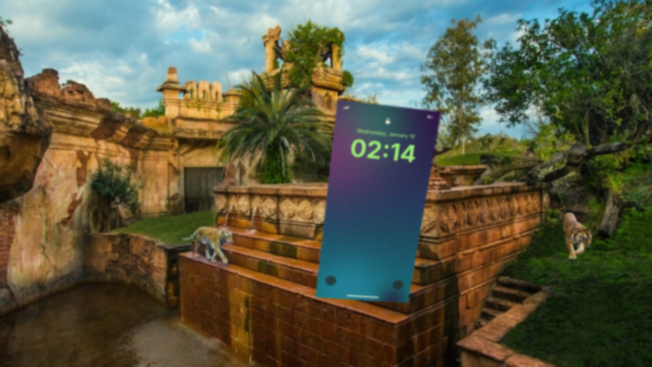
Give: 2:14
